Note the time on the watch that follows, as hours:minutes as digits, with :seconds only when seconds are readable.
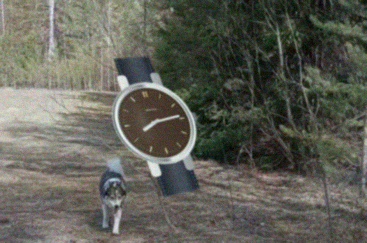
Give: 8:14
